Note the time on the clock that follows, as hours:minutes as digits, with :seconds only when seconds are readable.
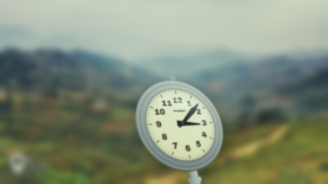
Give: 3:08
